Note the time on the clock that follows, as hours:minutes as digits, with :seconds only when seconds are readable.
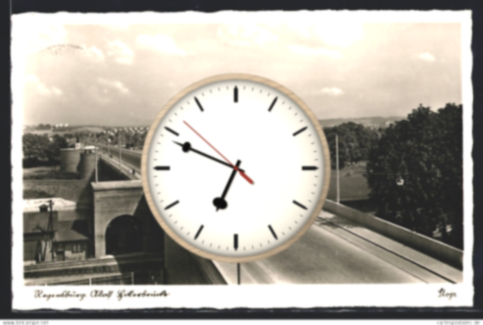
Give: 6:48:52
